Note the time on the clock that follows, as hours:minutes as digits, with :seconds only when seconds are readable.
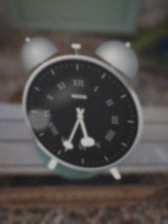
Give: 5:34
